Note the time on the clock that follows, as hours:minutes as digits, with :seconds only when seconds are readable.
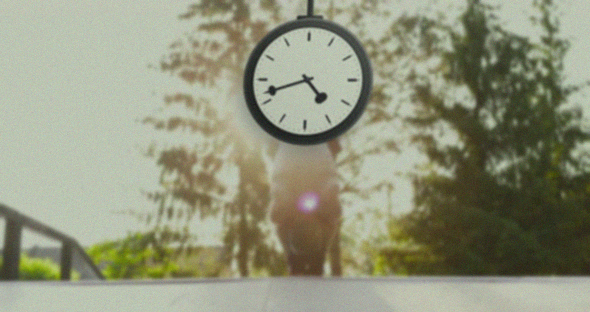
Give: 4:42
